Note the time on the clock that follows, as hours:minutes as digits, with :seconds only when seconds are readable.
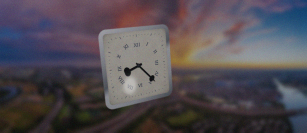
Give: 8:23
